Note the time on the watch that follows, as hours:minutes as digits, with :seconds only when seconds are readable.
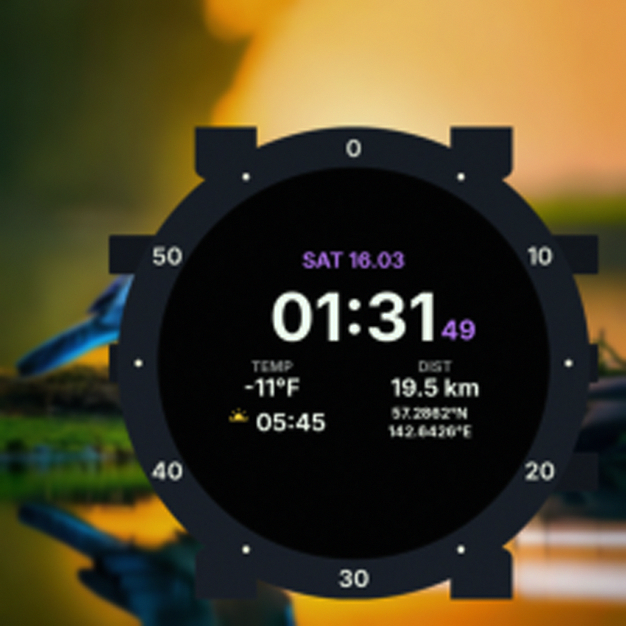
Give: 1:31:49
